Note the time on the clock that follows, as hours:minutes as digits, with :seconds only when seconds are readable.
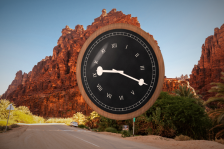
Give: 9:20
